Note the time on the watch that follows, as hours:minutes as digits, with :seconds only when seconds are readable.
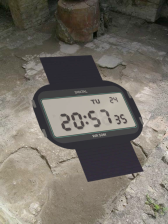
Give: 20:57:35
